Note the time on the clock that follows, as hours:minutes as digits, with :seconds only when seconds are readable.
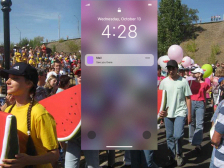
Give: 4:28
